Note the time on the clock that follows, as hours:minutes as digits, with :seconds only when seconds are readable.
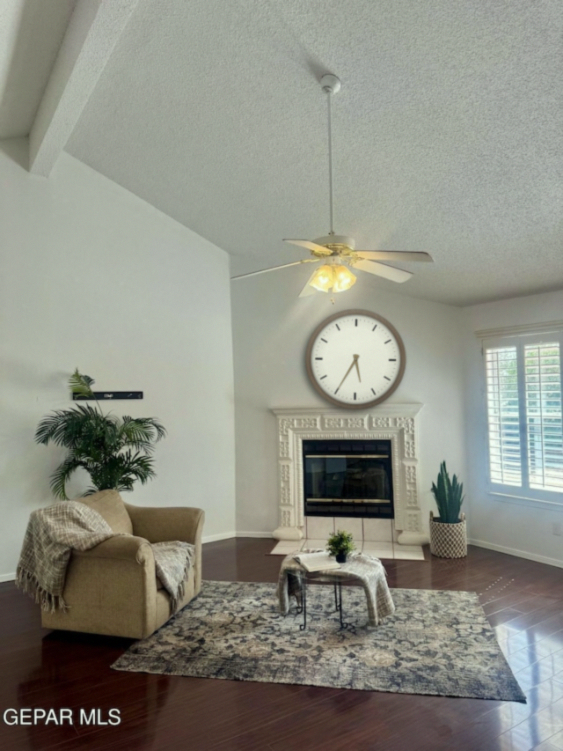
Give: 5:35
